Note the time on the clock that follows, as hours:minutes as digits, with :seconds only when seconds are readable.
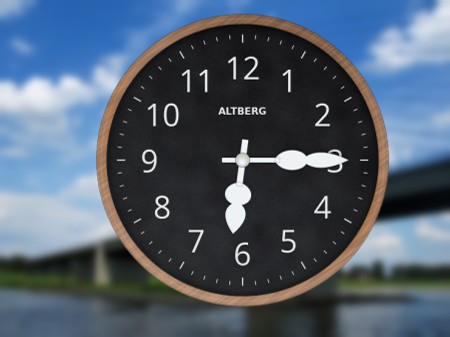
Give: 6:15
